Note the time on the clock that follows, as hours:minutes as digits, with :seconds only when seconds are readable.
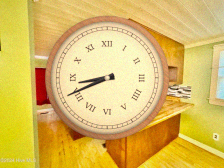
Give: 8:41
